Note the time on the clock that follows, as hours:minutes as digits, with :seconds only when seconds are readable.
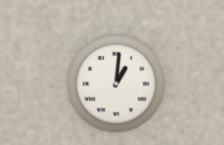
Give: 1:01
